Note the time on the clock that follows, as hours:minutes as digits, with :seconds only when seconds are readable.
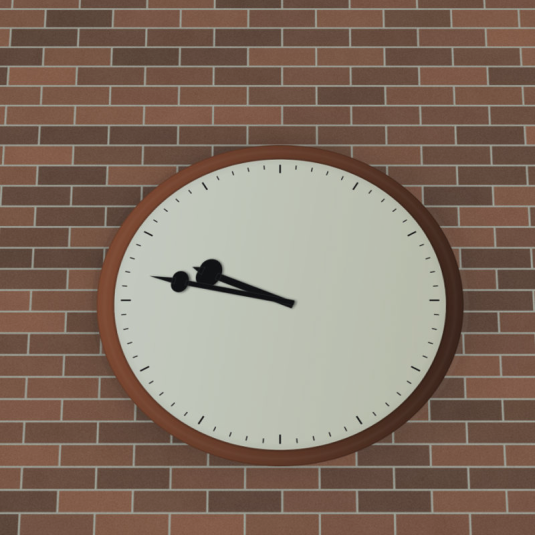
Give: 9:47
